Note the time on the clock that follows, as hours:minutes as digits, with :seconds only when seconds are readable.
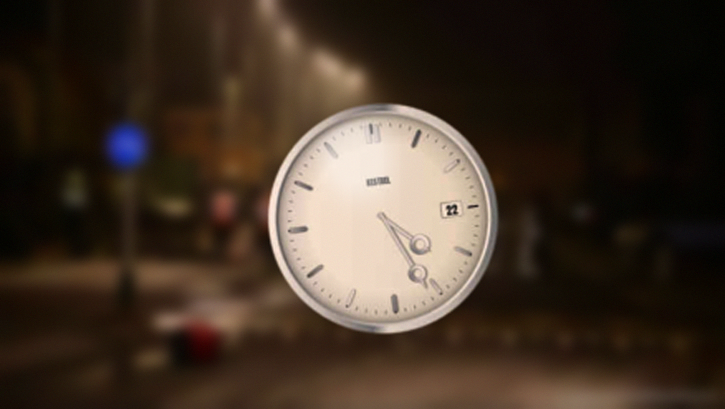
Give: 4:26
